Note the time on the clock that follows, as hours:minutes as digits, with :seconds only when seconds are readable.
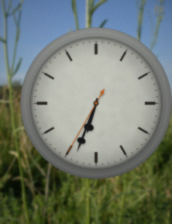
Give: 6:33:35
